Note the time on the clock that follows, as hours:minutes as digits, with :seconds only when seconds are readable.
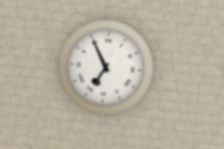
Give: 6:55
